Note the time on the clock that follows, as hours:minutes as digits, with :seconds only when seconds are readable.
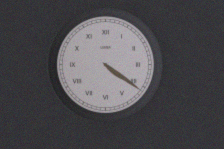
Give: 4:21
